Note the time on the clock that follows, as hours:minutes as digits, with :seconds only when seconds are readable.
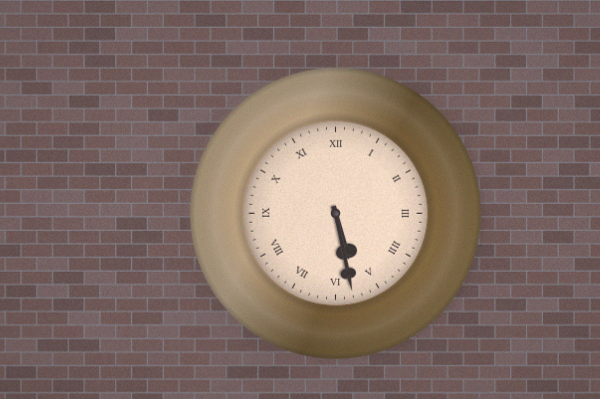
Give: 5:28
